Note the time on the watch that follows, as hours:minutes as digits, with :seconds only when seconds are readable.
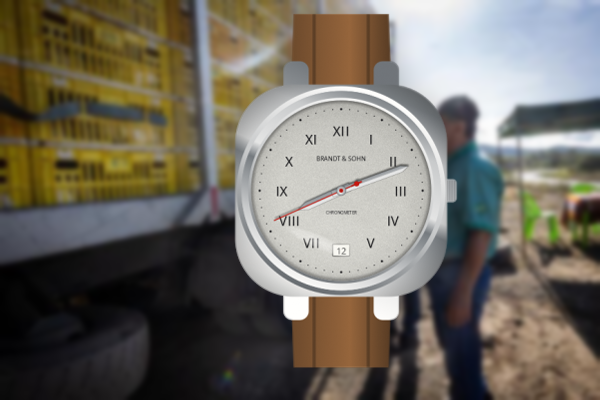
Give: 8:11:41
